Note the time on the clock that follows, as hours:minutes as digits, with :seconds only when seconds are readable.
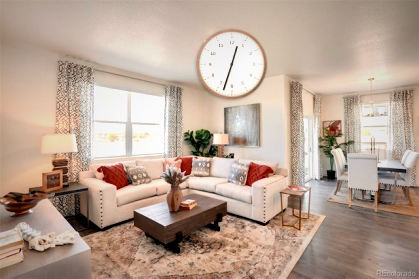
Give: 12:33
